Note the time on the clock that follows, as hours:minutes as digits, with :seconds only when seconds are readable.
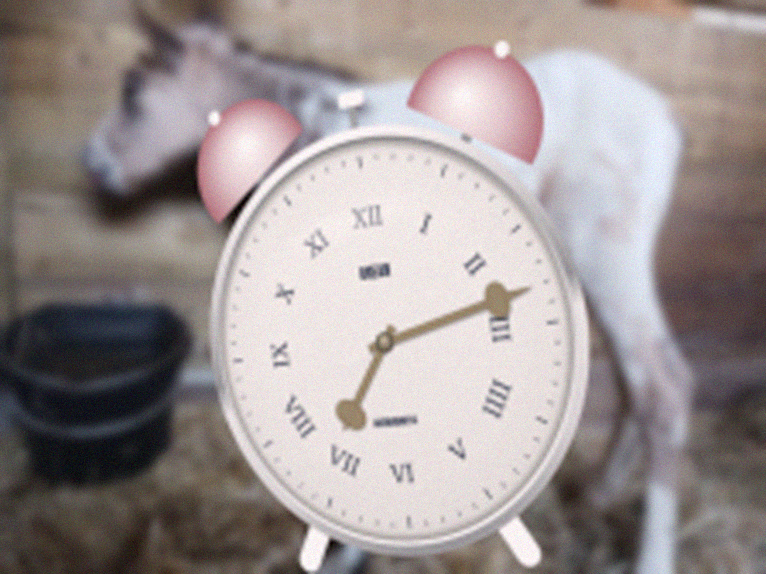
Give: 7:13
